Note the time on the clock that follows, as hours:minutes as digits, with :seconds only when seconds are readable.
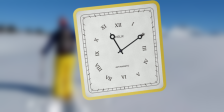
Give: 11:10
